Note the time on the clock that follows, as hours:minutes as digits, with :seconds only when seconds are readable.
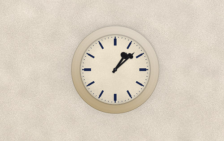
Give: 1:08
